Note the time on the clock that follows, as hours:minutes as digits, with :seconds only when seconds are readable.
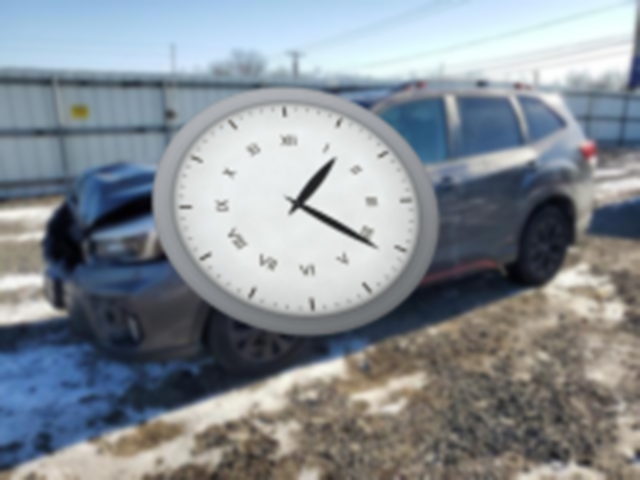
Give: 1:21
